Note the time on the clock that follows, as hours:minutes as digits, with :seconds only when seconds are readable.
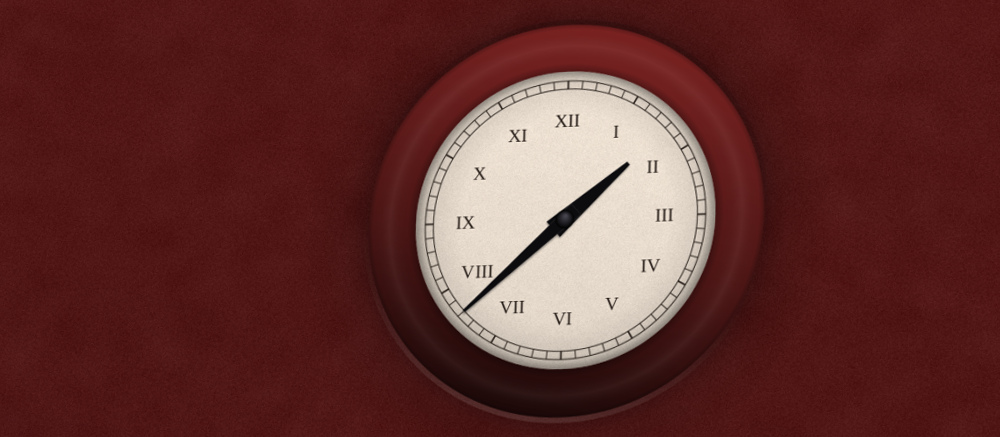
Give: 1:38
